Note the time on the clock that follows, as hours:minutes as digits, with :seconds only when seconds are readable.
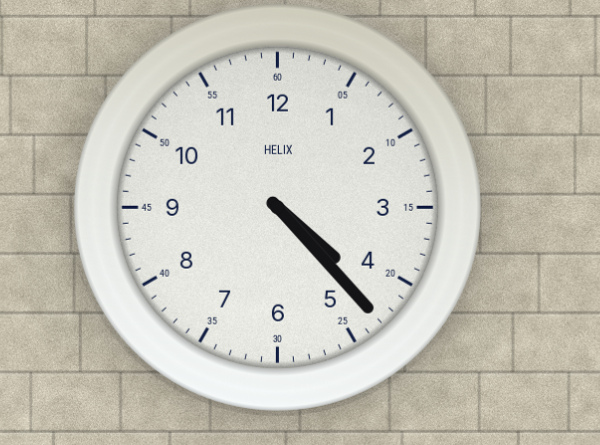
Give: 4:23
